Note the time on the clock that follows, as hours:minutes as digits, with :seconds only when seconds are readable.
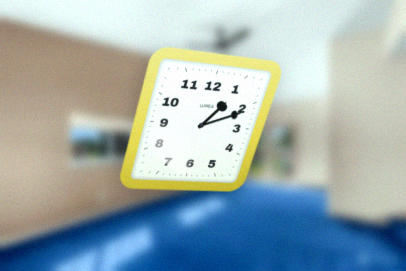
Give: 1:11
